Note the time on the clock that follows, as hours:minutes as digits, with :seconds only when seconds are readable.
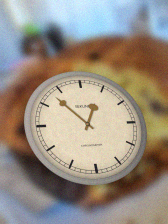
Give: 12:53
